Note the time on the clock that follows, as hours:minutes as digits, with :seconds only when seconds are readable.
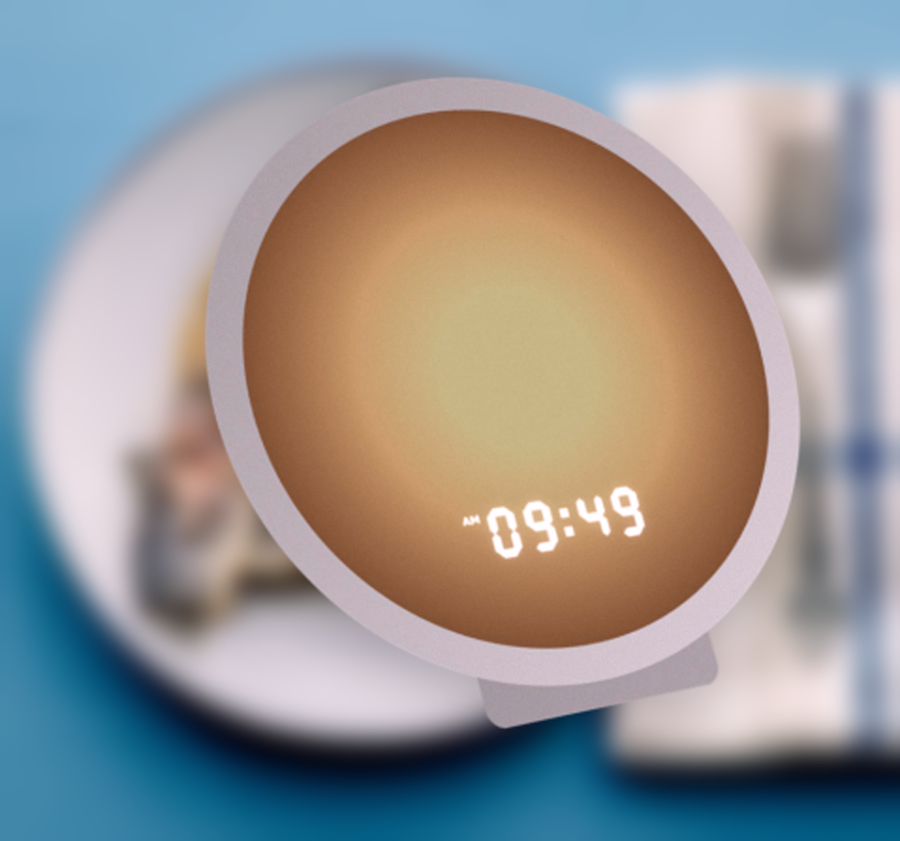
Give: 9:49
